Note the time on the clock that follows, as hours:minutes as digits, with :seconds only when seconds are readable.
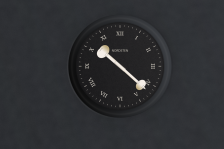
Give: 10:22
